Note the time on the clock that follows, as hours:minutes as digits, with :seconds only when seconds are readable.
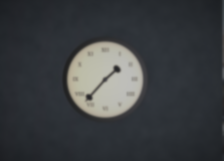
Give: 1:37
